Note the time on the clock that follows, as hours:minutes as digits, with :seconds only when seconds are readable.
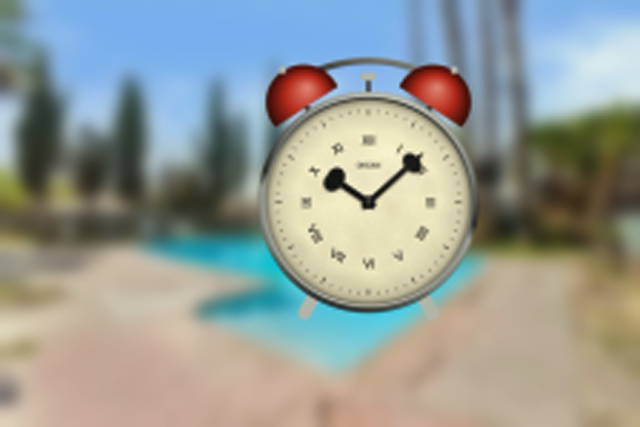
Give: 10:08
